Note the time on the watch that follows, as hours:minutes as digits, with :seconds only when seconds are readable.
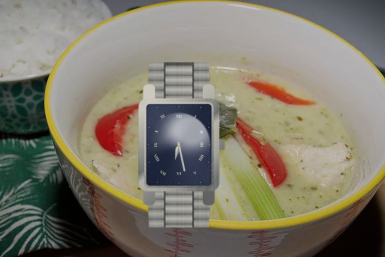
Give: 6:28
